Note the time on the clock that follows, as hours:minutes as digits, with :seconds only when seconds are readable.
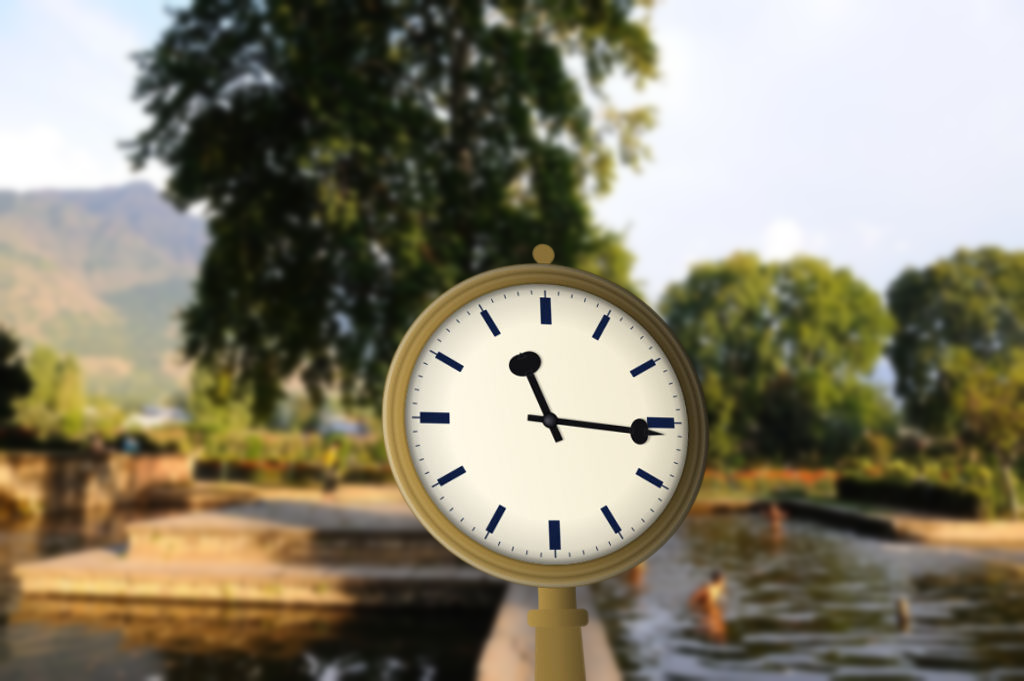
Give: 11:16
